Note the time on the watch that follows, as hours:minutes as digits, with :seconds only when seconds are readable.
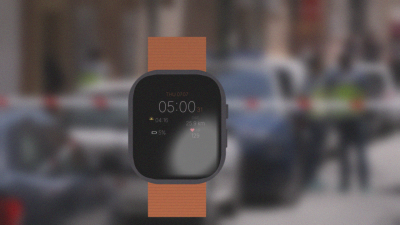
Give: 5:00
